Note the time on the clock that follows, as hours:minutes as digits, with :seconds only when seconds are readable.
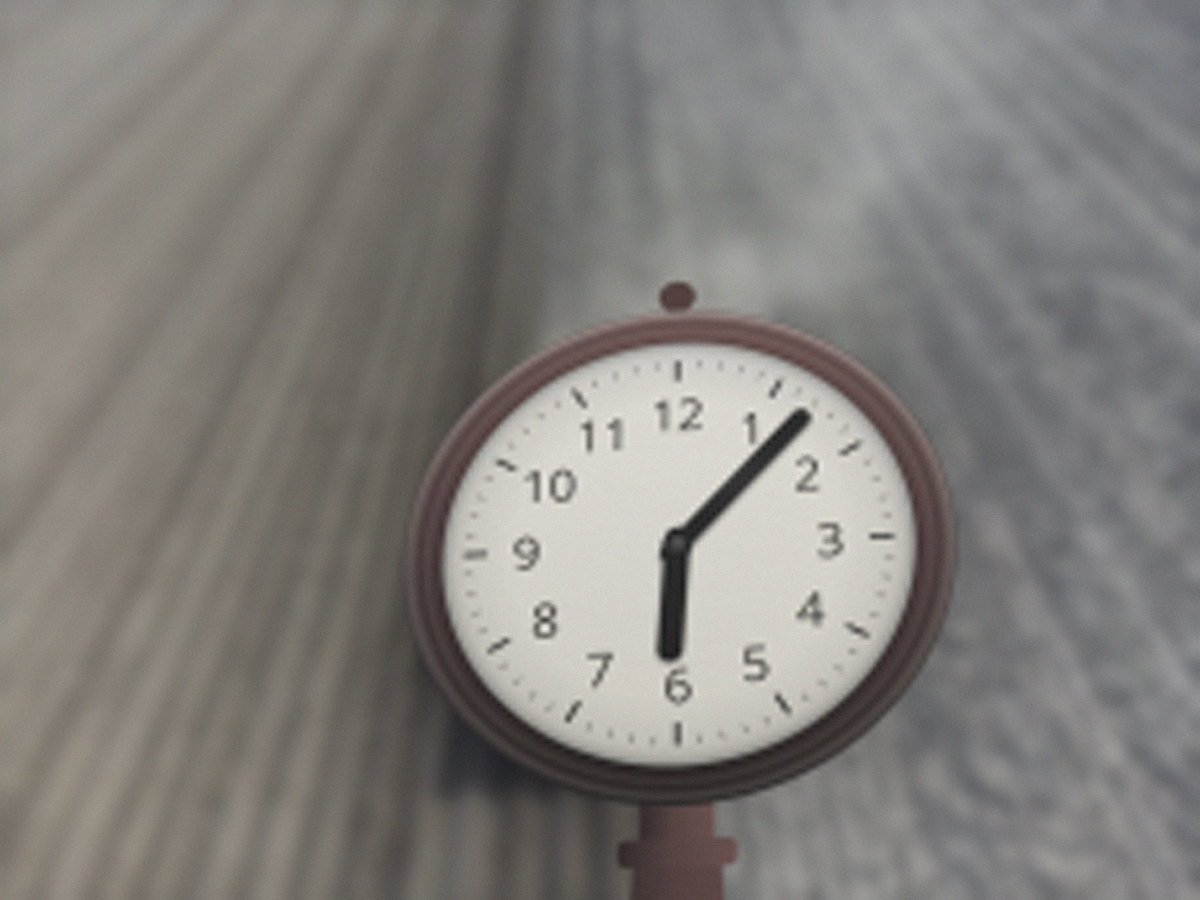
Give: 6:07
